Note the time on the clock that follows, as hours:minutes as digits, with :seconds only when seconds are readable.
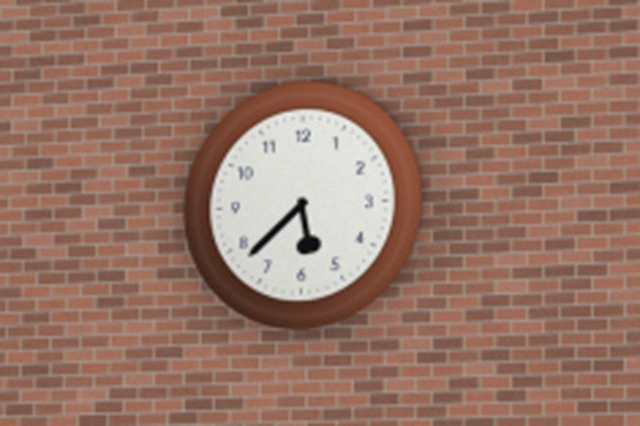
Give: 5:38
